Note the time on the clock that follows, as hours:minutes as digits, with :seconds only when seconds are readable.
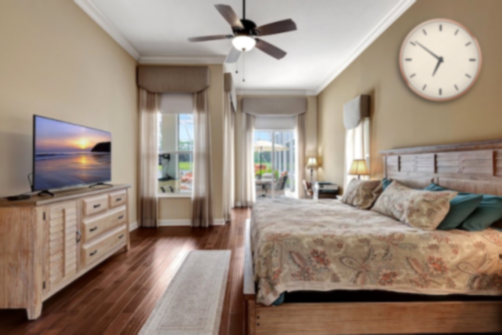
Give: 6:51
